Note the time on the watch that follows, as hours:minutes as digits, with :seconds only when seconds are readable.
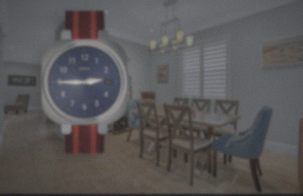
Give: 2:45
